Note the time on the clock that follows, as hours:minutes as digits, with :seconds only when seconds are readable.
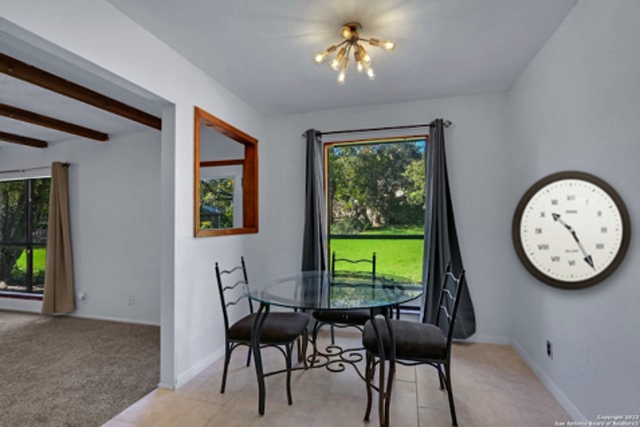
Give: 10:25
